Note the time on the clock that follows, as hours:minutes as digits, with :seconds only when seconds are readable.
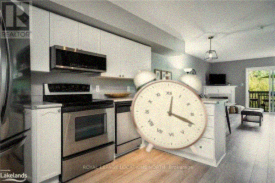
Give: 12:19
